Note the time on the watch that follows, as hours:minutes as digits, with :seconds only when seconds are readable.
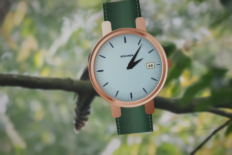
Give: 2:06
